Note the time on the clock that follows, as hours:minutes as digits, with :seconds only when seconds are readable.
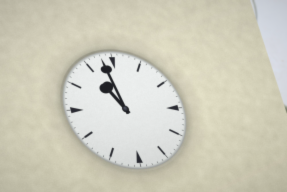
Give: 10:58
